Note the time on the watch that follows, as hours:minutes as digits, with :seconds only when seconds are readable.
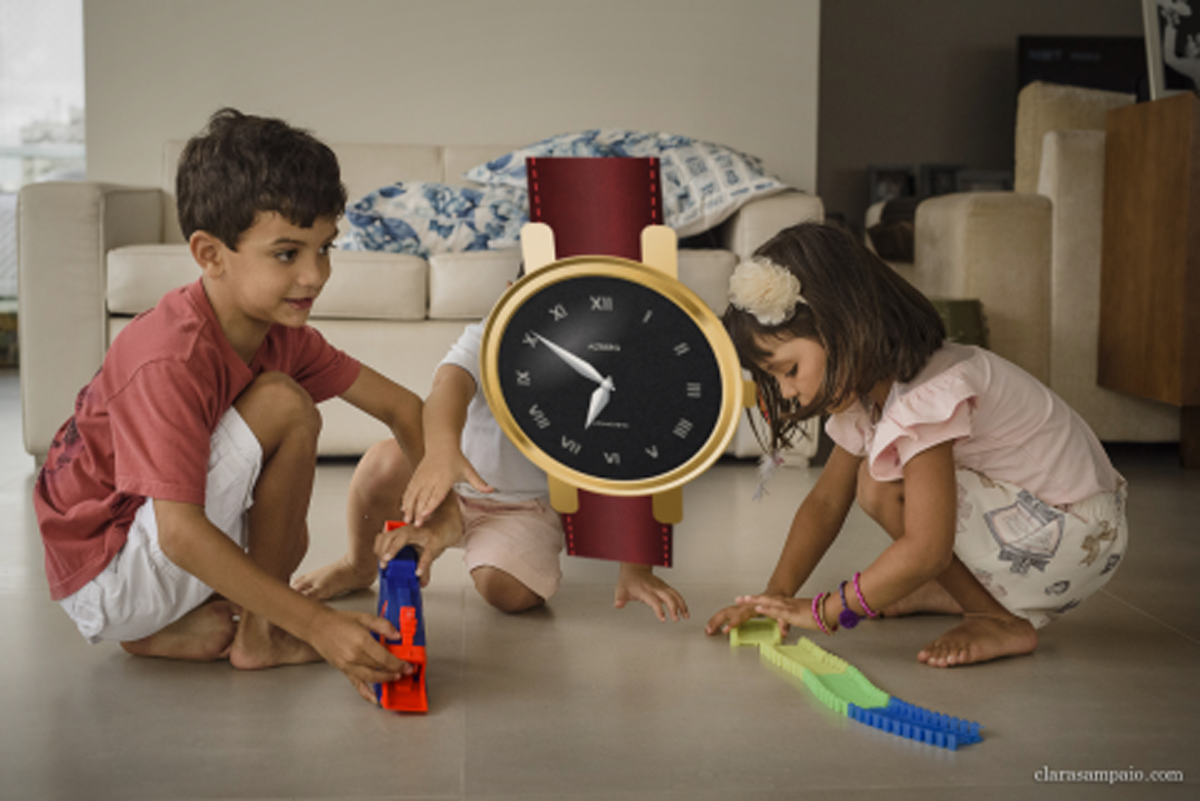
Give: 6:51
